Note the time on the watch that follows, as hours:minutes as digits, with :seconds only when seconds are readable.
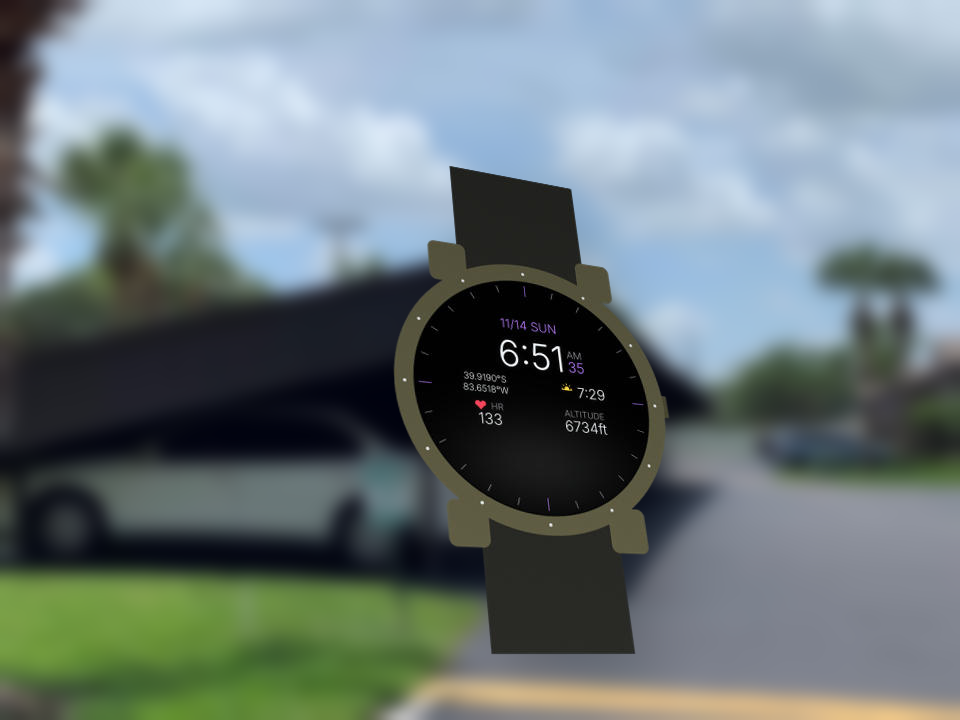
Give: 6:51:35
